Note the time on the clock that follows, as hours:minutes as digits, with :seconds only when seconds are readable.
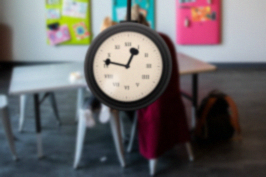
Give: 12:47
